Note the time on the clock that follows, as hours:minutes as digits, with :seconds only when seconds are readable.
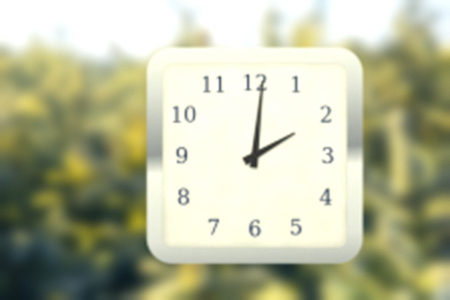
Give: 2:01
